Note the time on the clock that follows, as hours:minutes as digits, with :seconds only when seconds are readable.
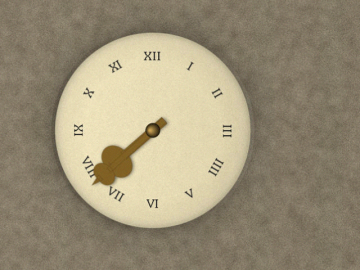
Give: 7:38
